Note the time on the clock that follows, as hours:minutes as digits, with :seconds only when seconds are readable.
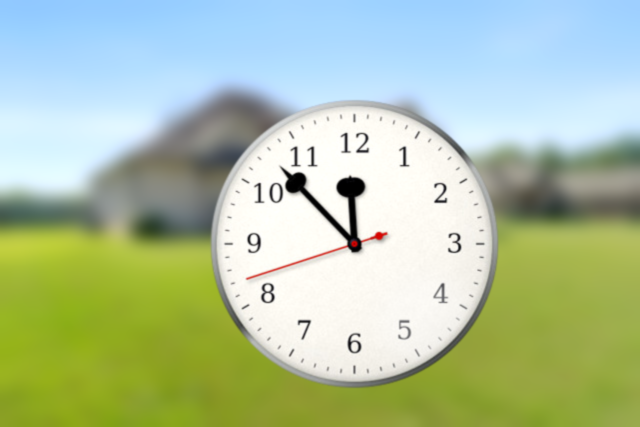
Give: 11:52:42
